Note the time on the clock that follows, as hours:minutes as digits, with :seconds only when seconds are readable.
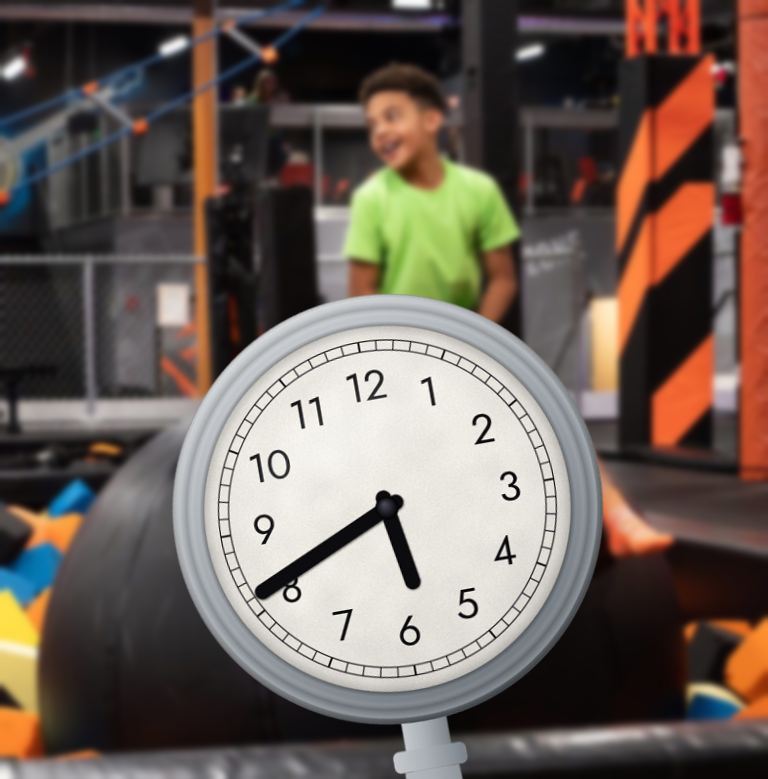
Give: 5:41
